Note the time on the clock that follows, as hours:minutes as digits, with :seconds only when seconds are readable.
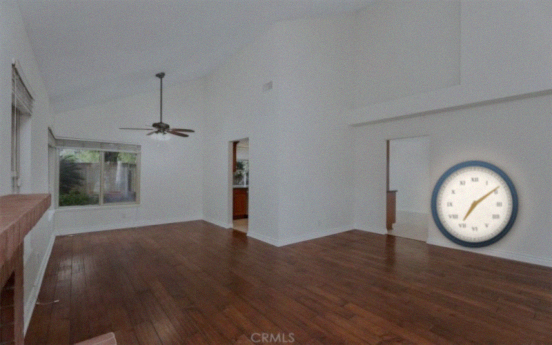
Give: 7:09
